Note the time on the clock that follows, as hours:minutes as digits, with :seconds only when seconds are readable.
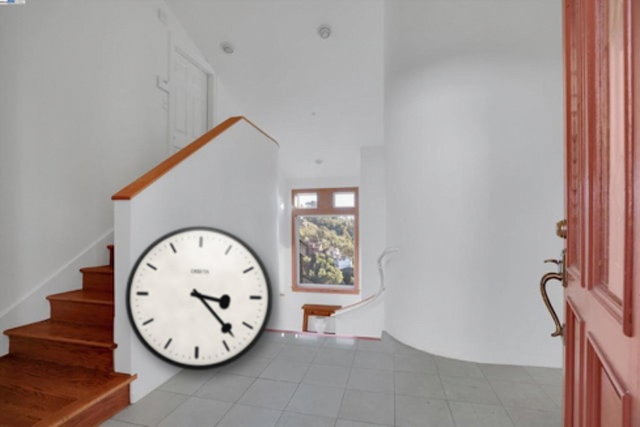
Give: 3:23
